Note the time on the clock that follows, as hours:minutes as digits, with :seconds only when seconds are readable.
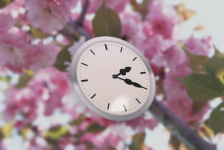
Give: 2:20
